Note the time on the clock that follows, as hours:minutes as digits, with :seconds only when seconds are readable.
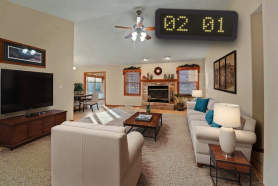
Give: 2:01
